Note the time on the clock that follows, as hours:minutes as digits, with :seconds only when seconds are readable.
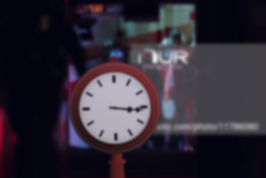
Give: 3:16
